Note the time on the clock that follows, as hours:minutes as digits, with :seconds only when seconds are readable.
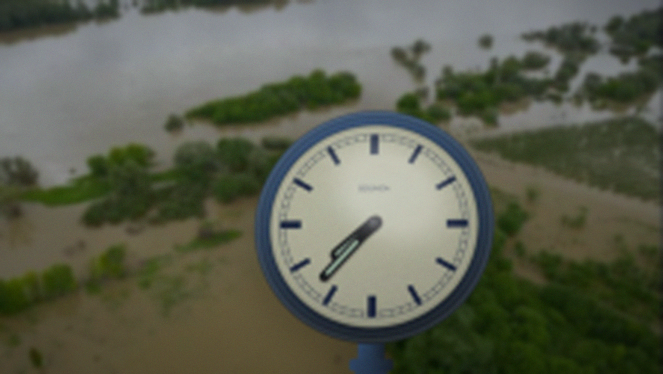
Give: 7:37
